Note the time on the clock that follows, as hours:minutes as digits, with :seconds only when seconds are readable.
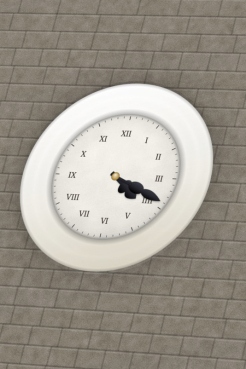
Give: 4:19
